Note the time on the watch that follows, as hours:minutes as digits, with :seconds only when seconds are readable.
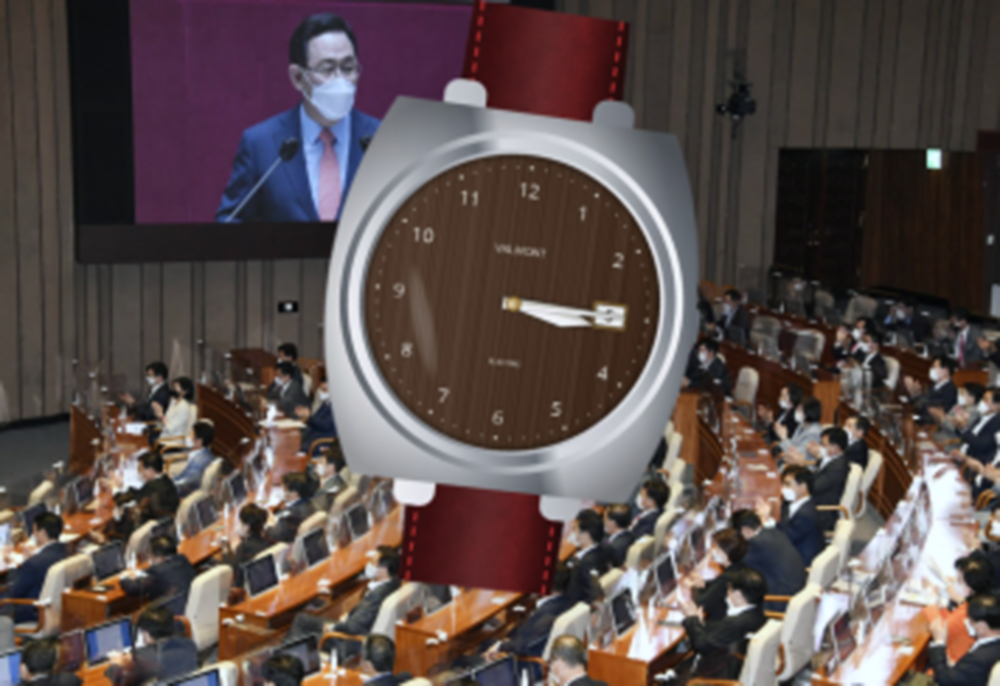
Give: 3:15
